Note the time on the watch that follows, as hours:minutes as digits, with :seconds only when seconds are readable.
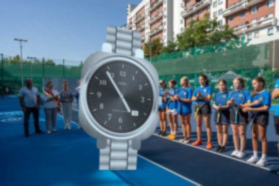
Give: 4:54
